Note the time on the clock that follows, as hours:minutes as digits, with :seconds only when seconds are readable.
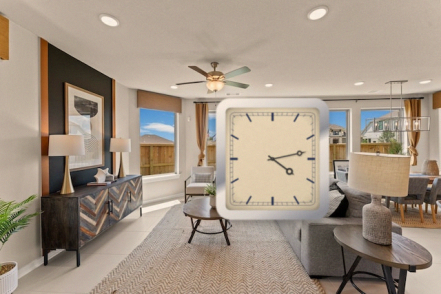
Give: 4:13
